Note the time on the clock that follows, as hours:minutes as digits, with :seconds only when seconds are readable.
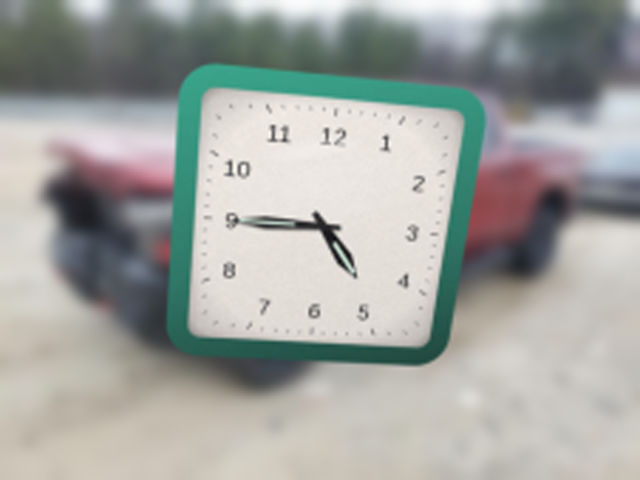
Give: 4:45
